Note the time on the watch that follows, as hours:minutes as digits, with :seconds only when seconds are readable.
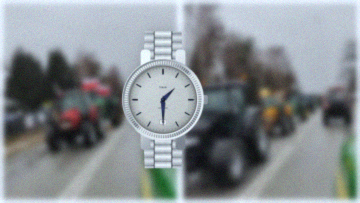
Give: 1:30
